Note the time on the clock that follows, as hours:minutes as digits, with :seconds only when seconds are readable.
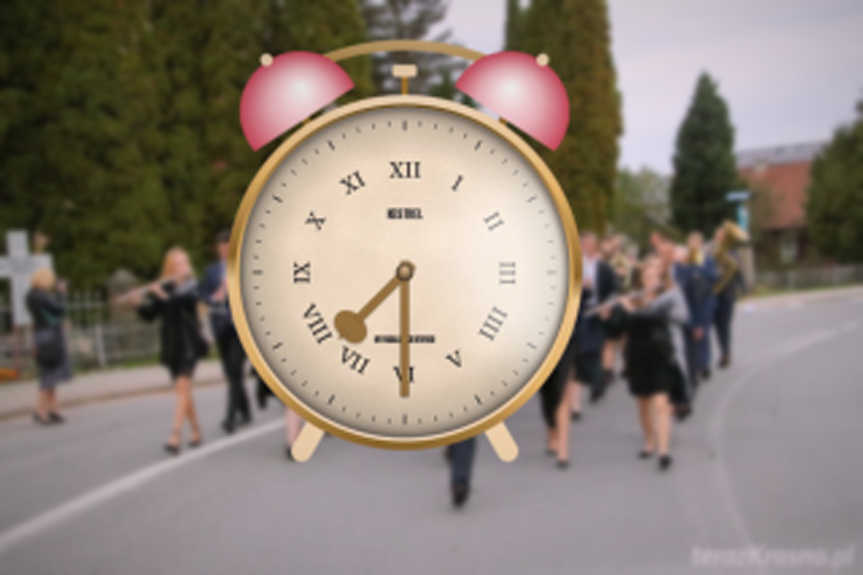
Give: 7:30
